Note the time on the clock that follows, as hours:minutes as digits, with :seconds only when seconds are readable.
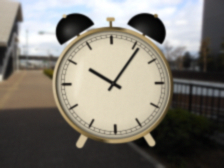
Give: 10:06
